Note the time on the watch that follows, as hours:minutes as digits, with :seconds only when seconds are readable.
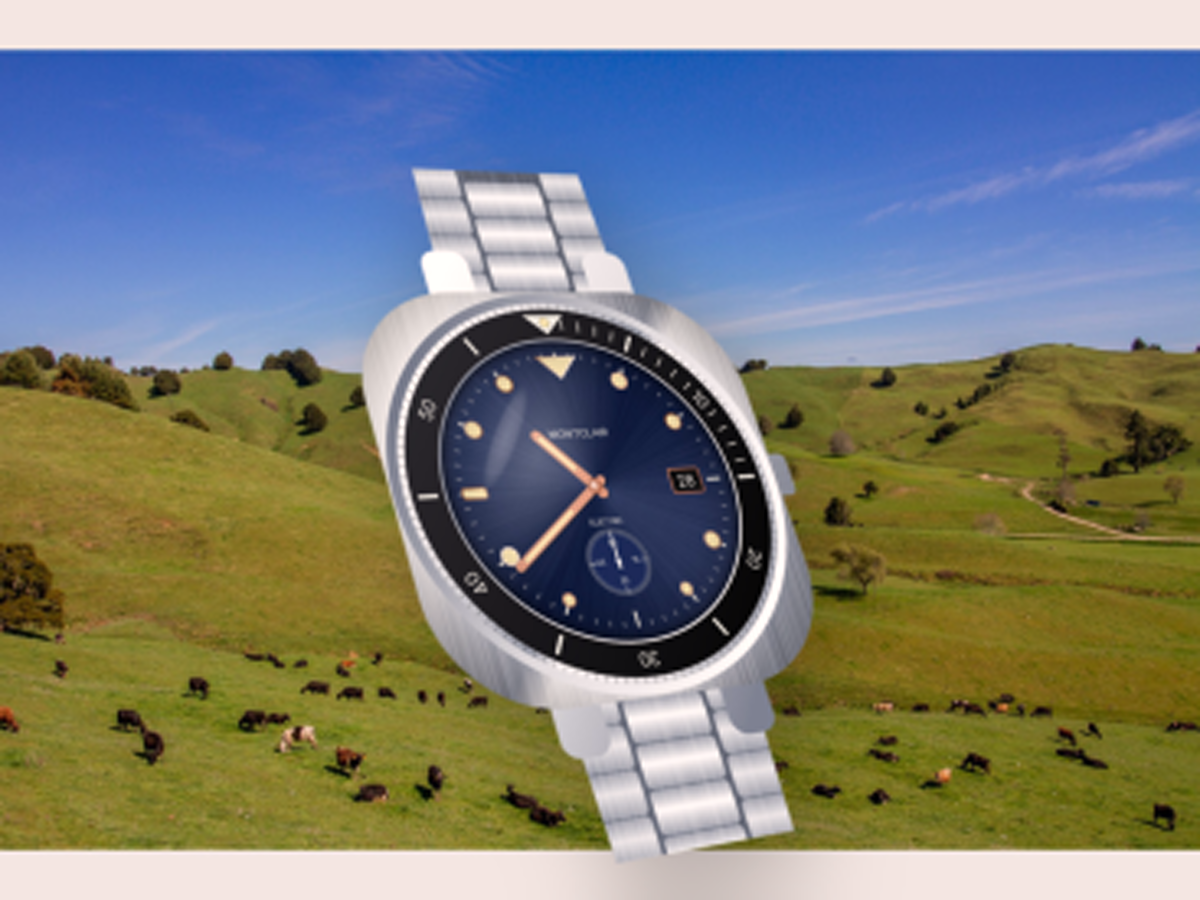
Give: 10:39
